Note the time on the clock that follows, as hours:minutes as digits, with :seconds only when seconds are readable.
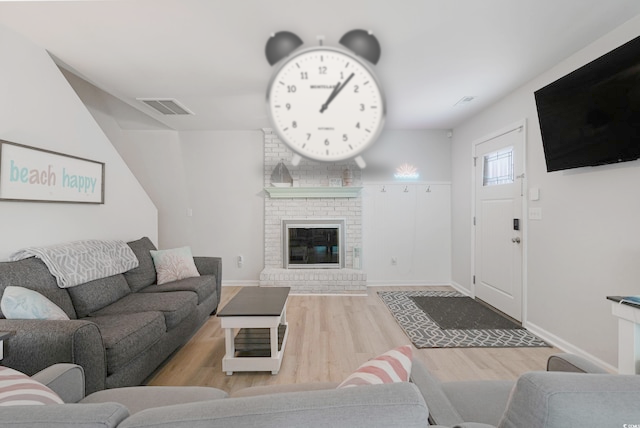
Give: 1:07
